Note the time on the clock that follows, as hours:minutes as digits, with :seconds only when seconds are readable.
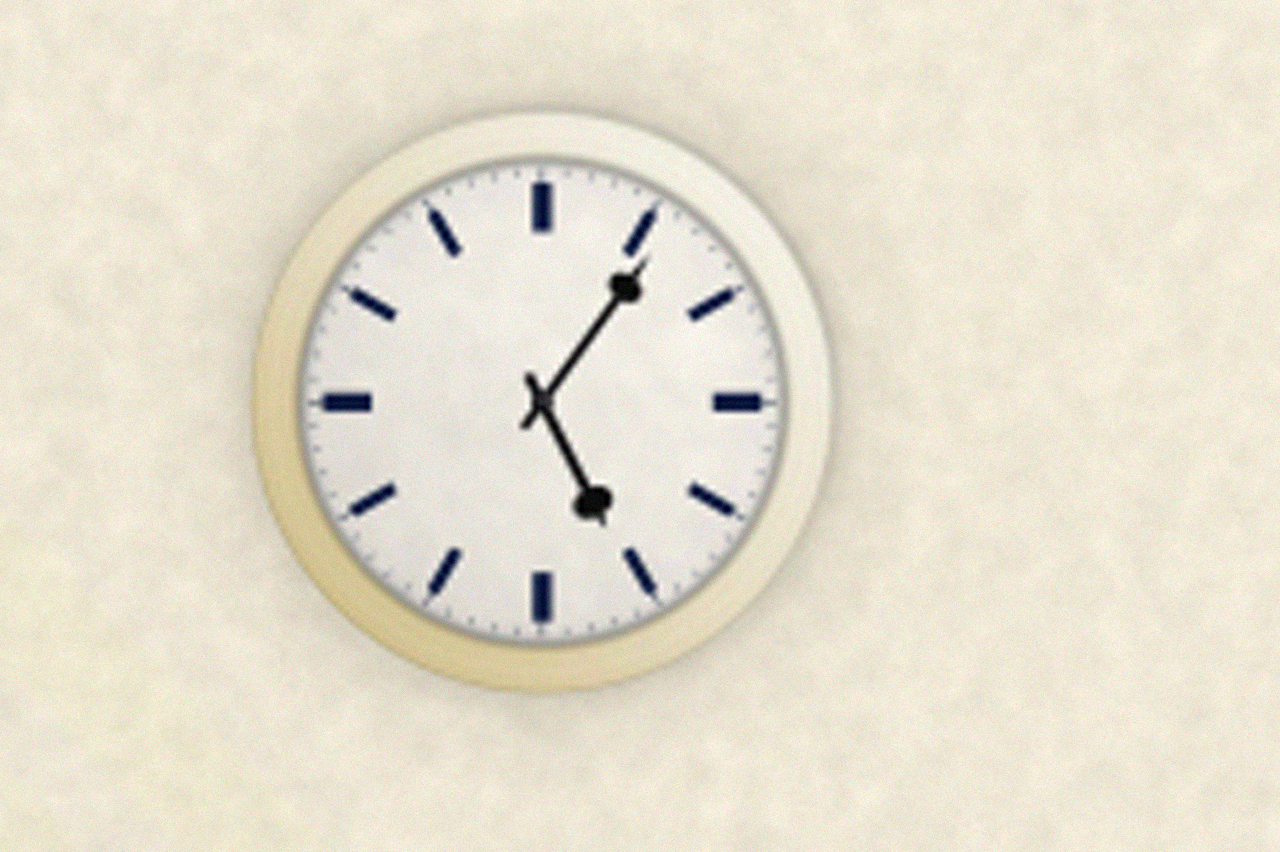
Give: 5:06
